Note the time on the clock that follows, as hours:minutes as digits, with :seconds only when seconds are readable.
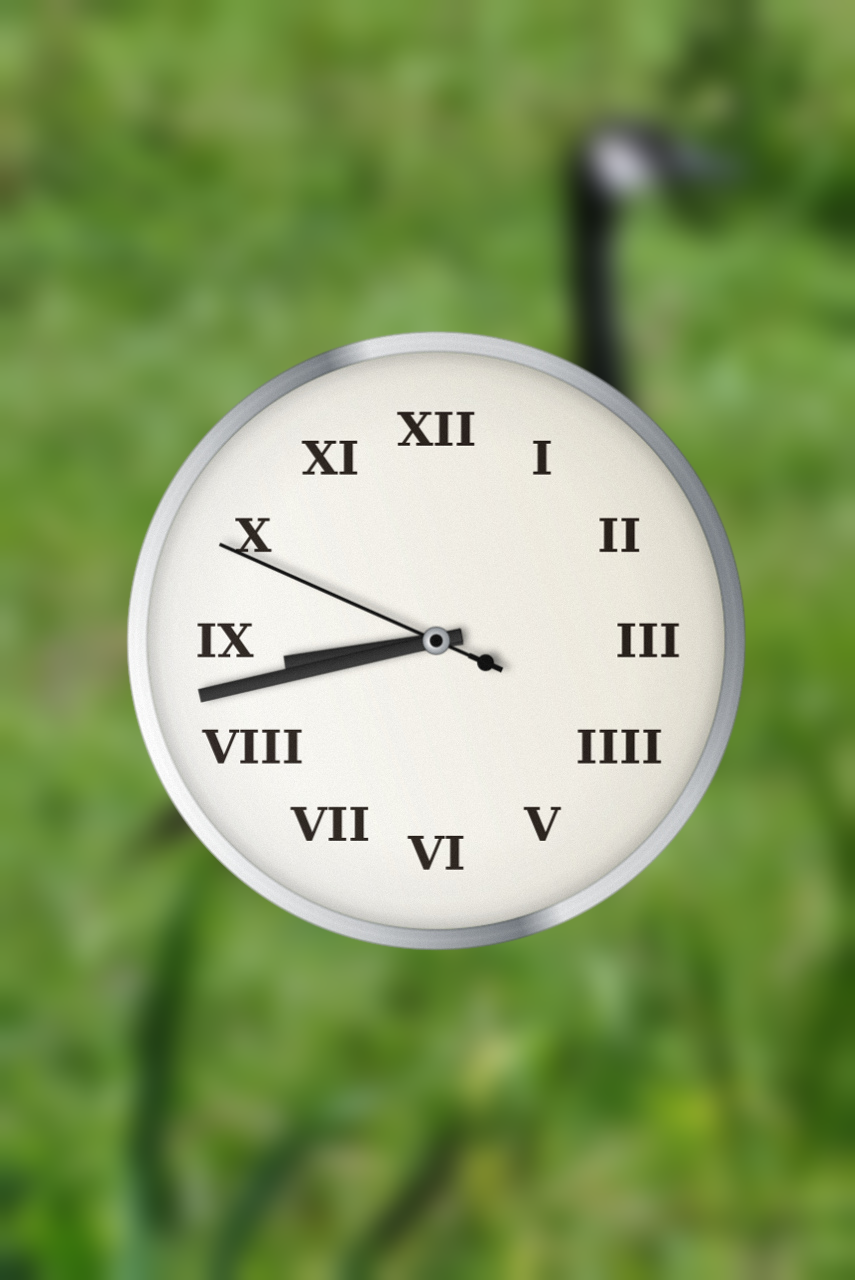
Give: 8:42:49
